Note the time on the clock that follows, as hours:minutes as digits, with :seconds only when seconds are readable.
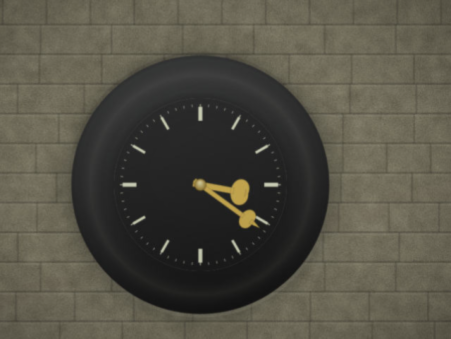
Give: 3:21
